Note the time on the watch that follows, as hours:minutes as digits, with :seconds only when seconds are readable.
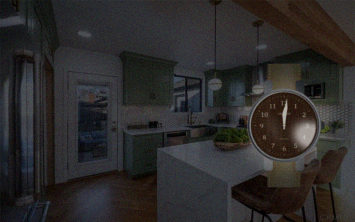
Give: 12:01
